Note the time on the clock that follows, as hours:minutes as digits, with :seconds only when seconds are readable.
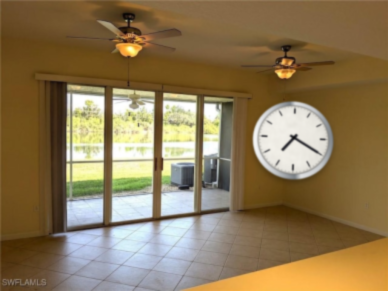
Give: 7:20
